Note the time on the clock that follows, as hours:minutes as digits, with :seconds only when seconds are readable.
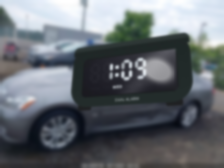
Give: 1:09
